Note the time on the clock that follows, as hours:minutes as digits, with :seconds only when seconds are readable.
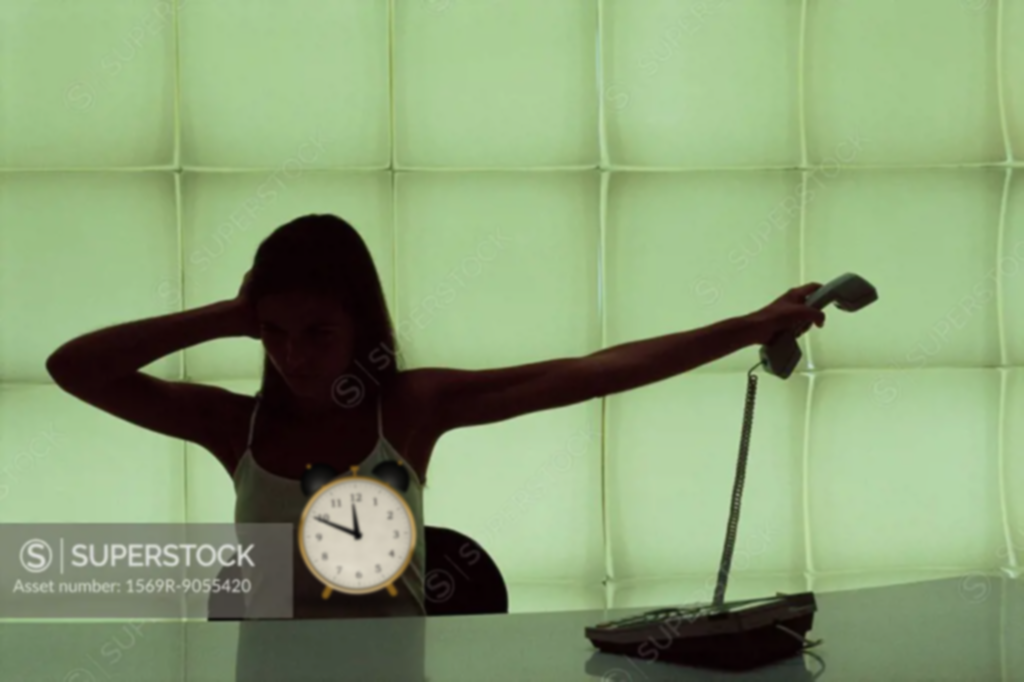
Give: 11:49
